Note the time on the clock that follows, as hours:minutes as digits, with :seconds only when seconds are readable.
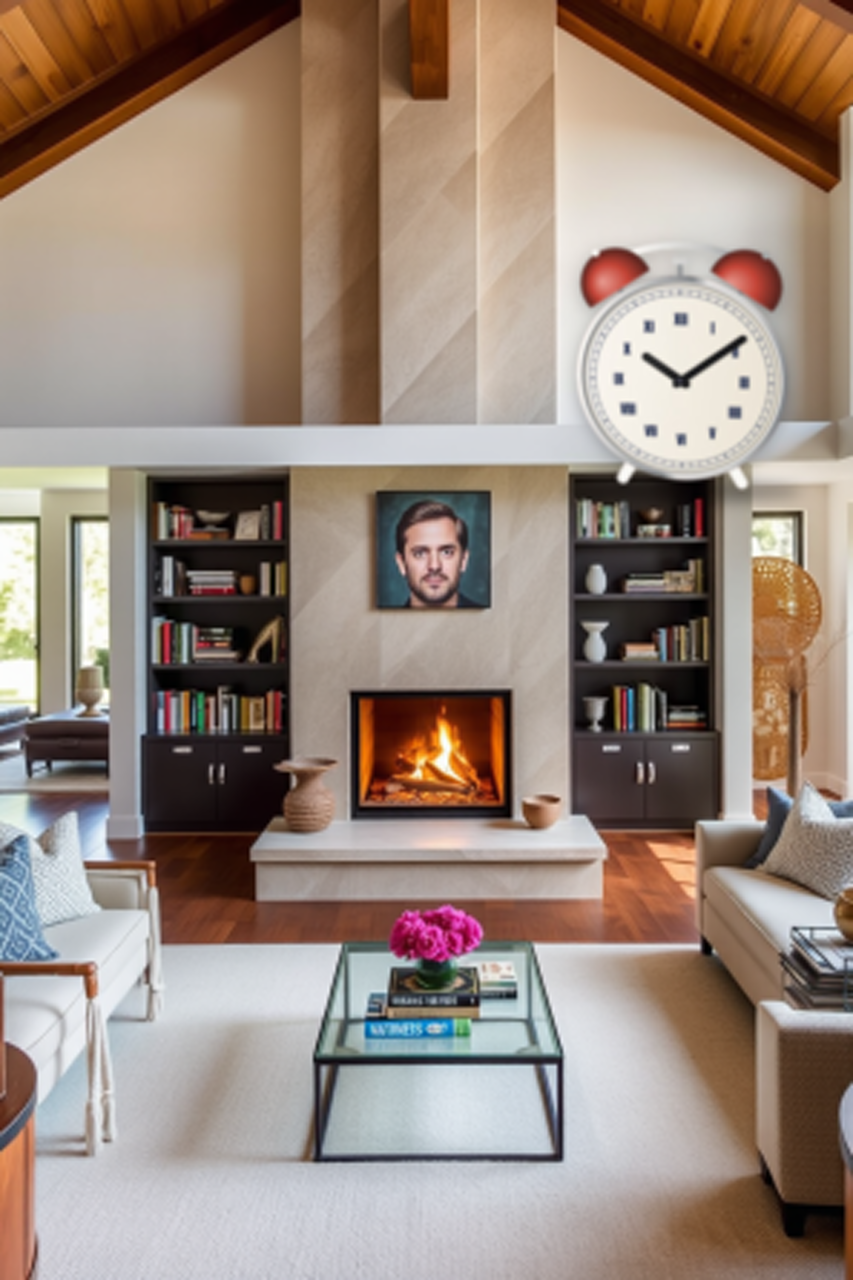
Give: 10:09
